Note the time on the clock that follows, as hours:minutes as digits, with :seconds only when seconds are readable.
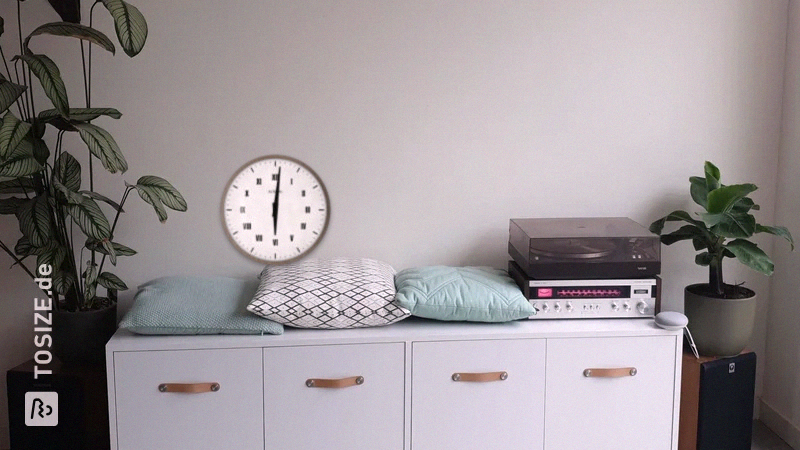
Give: 6:01
